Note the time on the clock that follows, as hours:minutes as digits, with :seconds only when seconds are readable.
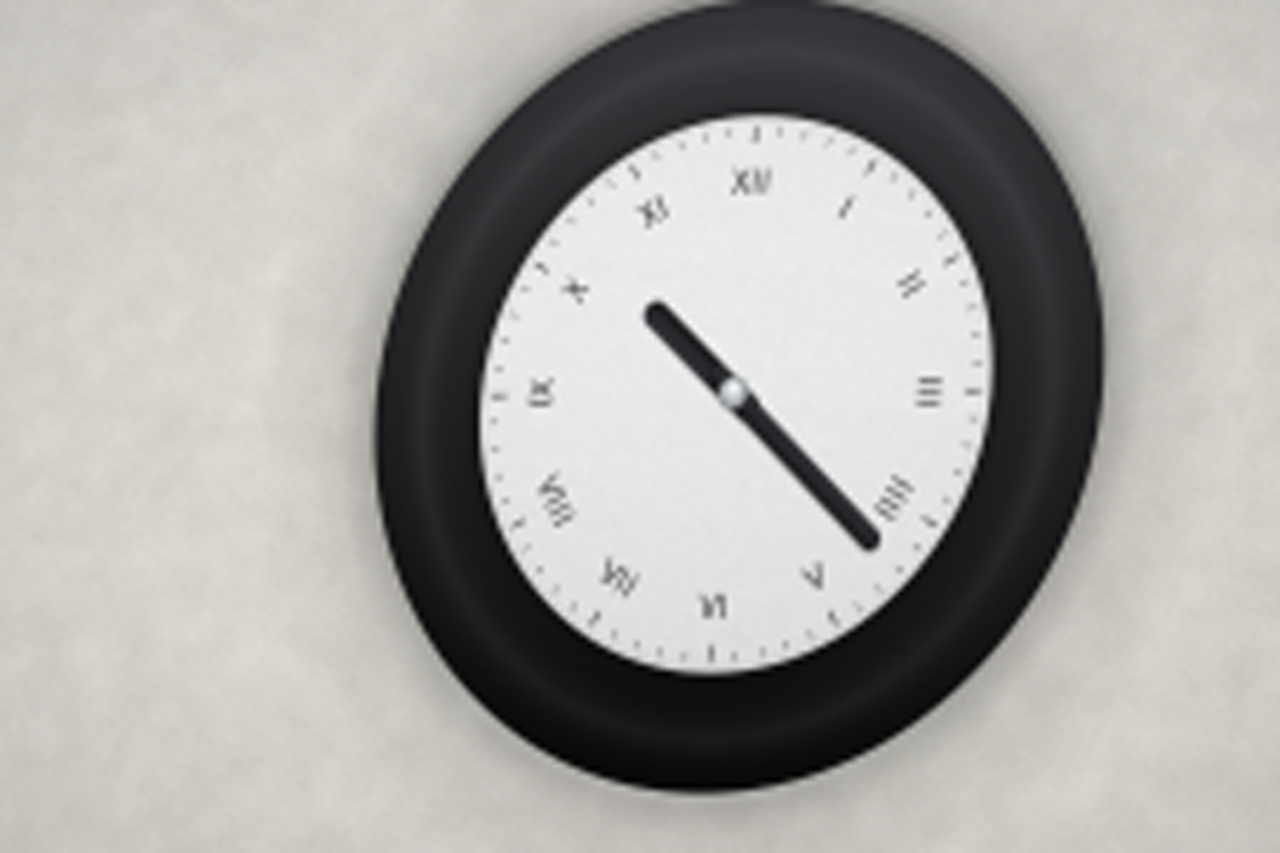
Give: 10:22
